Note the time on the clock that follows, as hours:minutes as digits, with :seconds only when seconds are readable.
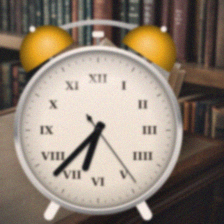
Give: 6:37:24
